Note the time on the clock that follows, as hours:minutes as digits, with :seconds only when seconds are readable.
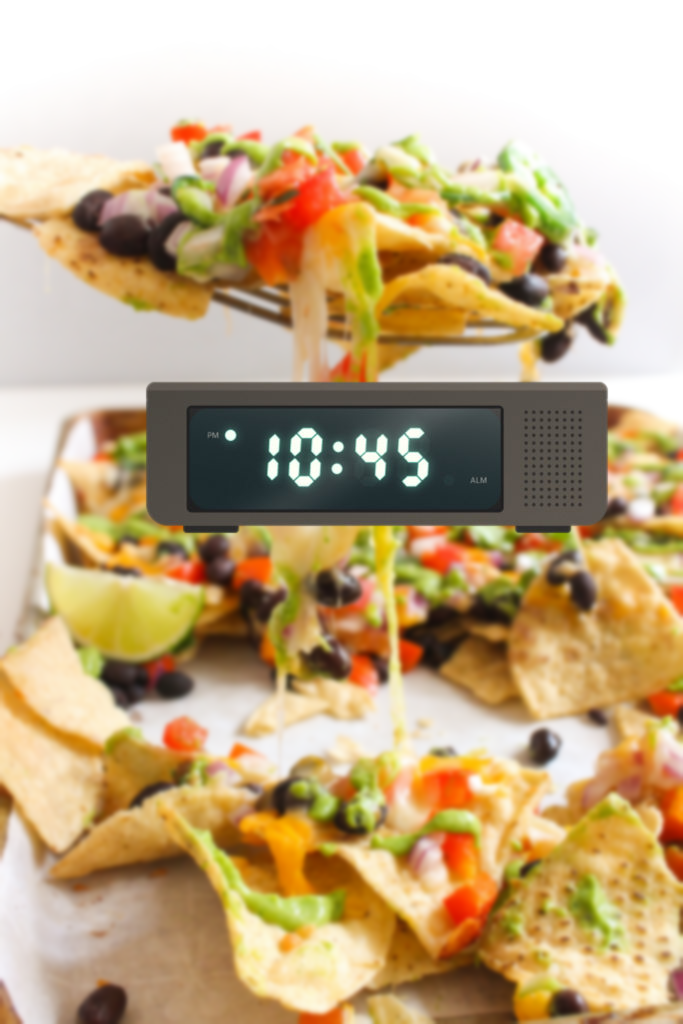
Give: 10:45
